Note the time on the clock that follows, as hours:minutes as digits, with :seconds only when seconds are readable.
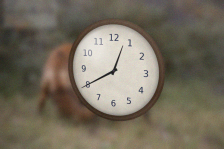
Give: 12:40
